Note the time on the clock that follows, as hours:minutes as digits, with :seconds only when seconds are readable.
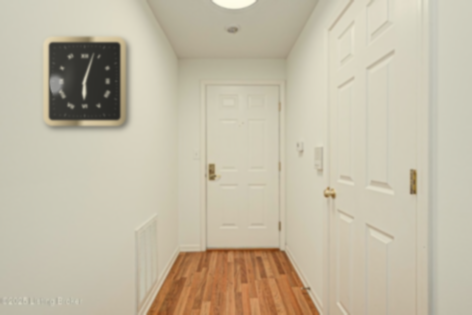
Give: 6:03
